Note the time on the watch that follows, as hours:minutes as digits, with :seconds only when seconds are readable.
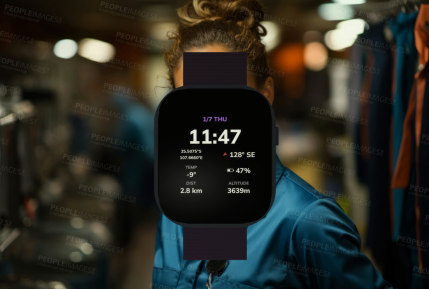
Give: 11:47
